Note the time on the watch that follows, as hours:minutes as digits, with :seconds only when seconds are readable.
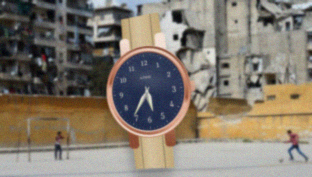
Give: 5:36
